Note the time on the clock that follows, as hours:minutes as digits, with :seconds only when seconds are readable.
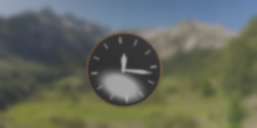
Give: 12:17
